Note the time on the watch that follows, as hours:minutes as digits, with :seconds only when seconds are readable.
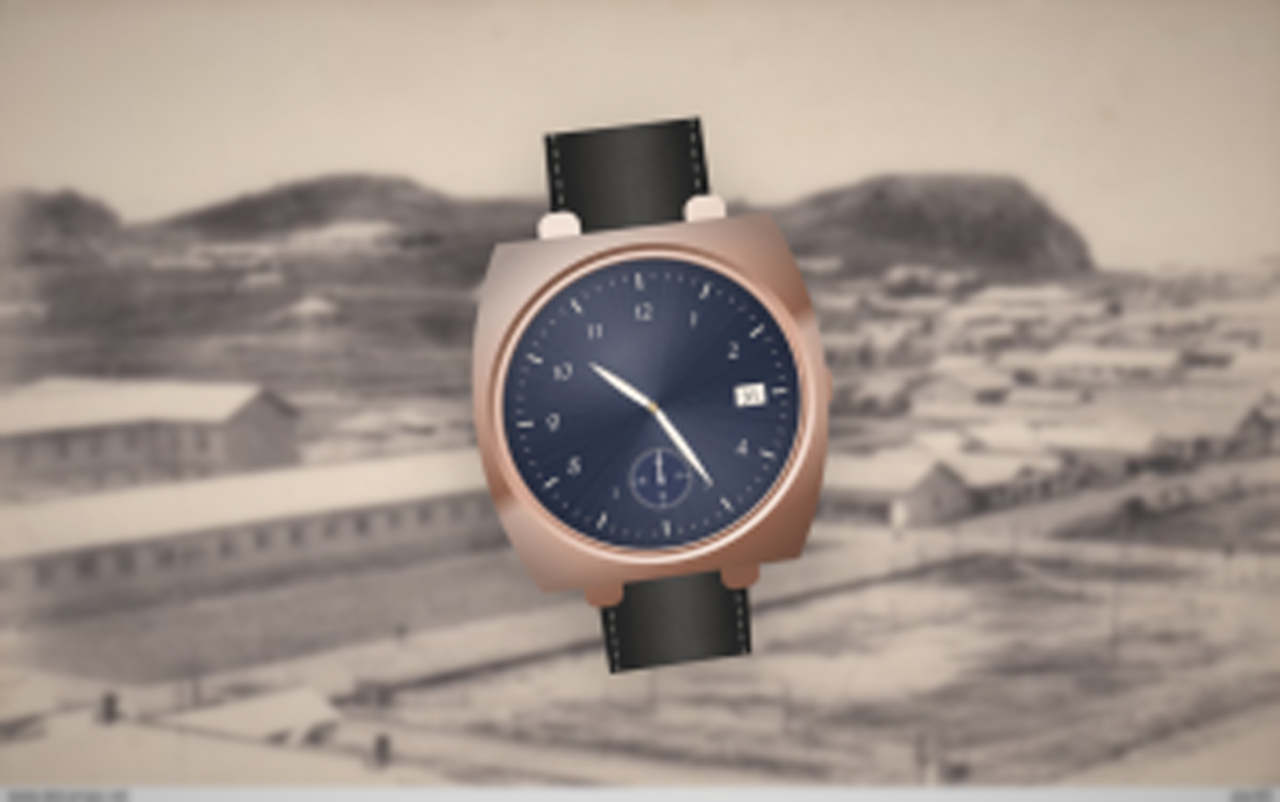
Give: 10:25
